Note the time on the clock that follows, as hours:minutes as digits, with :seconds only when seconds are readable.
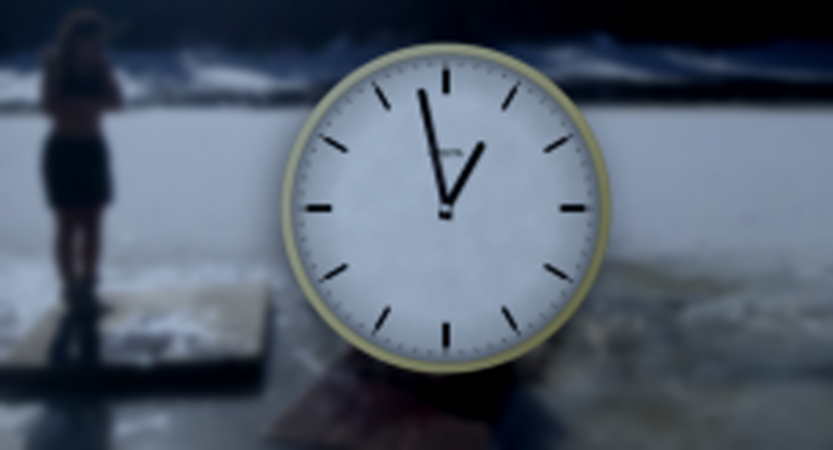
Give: 12:58
